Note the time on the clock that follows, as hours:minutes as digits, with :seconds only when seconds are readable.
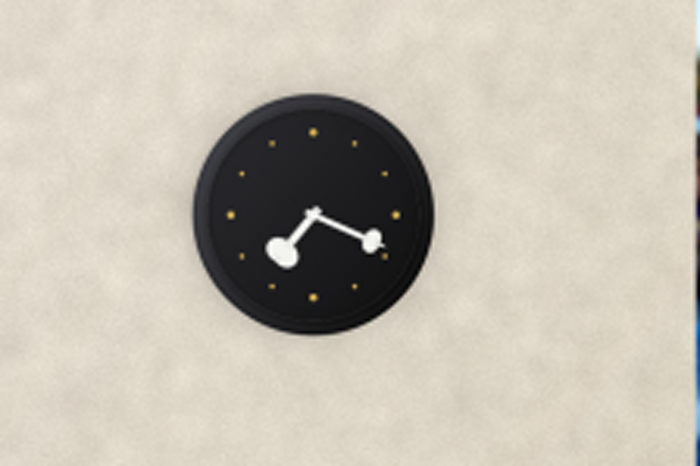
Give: 7:19
